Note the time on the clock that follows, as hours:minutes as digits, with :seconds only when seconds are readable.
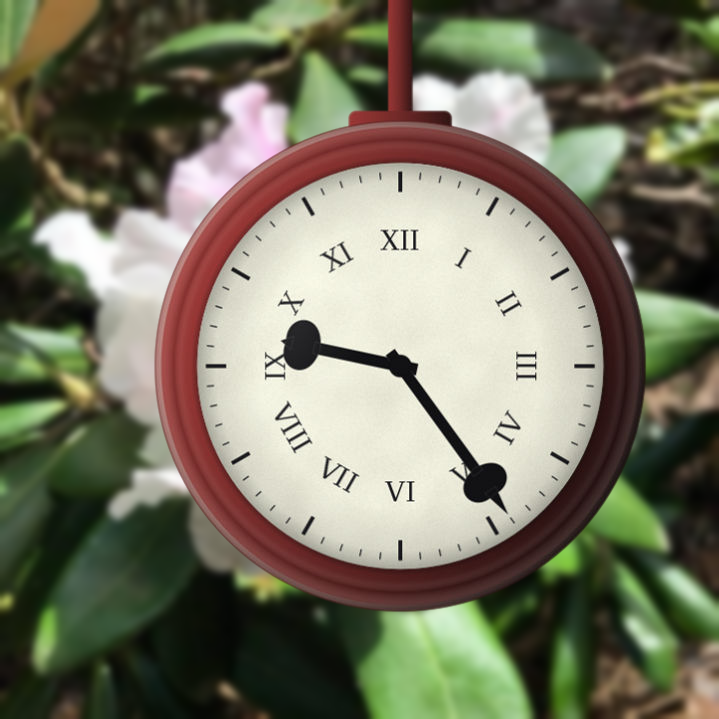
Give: 9:24
